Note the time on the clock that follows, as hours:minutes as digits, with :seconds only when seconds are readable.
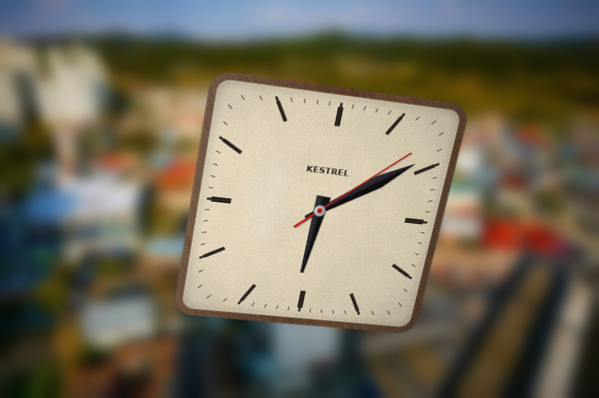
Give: 6:09:08
